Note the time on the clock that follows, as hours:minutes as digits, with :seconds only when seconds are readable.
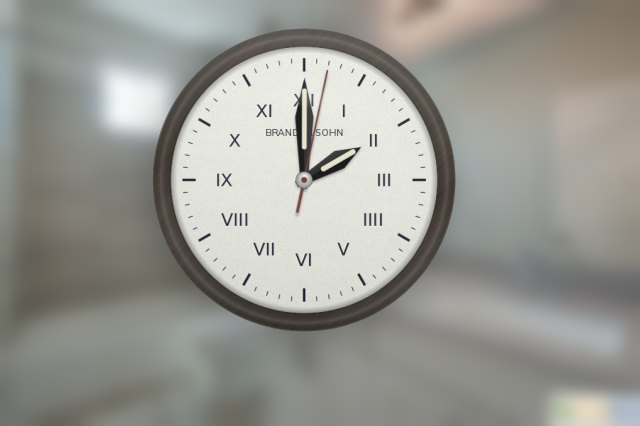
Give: 2:00:02
